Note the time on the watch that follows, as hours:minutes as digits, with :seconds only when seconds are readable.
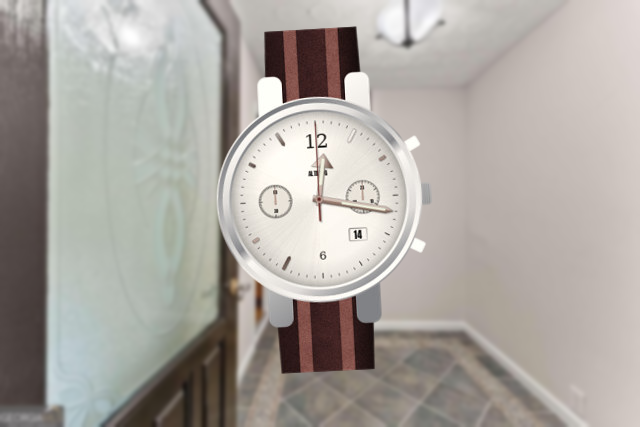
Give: 12:17
